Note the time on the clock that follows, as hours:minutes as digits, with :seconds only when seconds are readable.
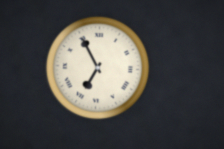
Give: 6:55
